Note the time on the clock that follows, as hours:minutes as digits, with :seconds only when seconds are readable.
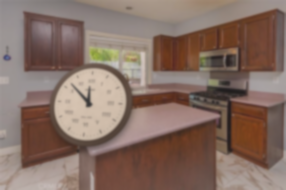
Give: 11:52
